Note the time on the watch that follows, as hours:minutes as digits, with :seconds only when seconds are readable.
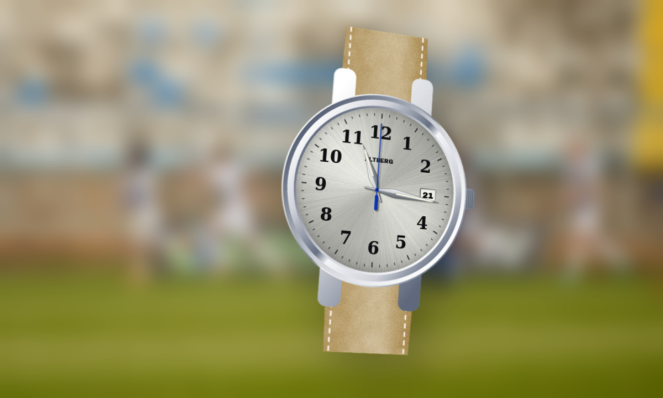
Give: 11:16:00
